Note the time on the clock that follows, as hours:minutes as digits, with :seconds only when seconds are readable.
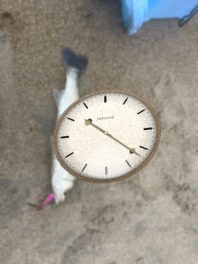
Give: 10:22
